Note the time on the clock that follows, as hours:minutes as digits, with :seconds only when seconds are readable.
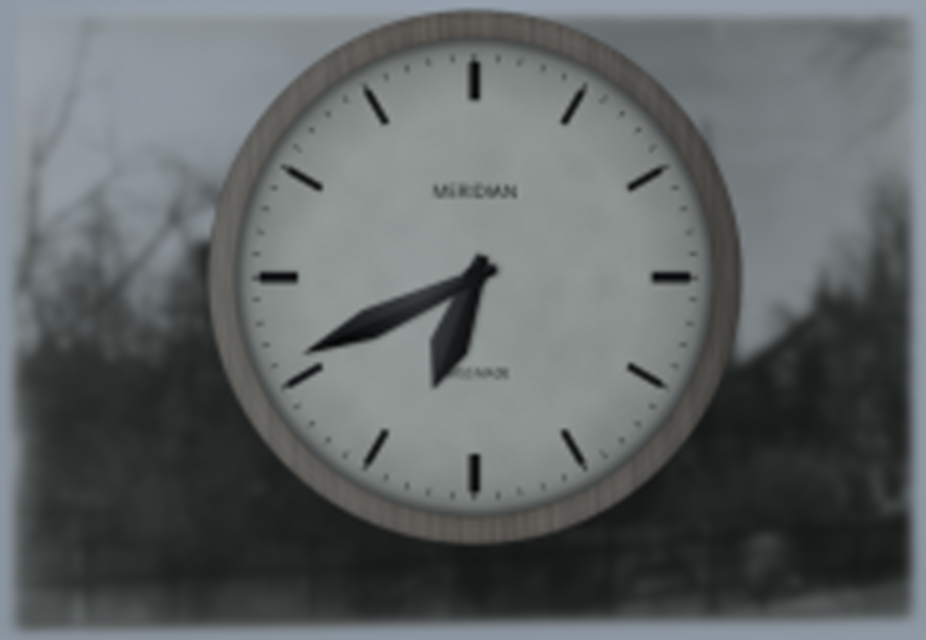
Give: 6:41
